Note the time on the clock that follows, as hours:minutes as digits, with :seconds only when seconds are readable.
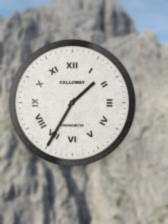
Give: 1:35
